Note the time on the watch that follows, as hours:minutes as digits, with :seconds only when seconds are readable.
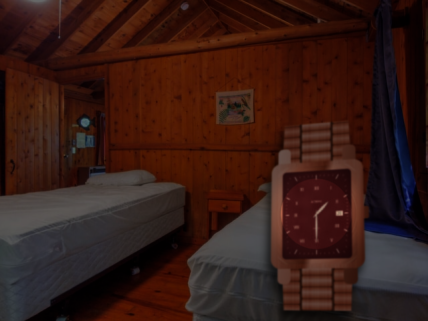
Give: 1:30
